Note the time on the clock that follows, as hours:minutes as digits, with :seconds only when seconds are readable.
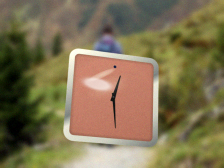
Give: 12:29
